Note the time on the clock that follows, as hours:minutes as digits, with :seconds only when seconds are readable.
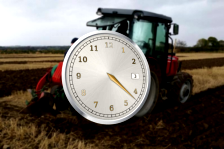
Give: 4:22
